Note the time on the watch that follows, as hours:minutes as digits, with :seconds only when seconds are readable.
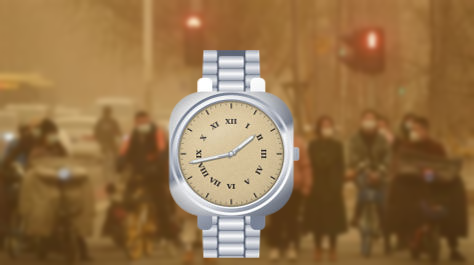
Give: 1:43
